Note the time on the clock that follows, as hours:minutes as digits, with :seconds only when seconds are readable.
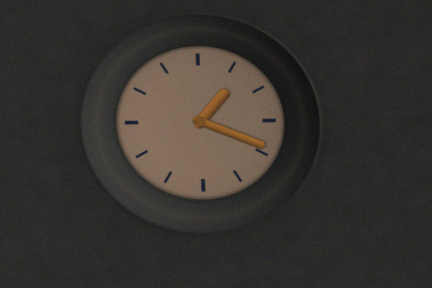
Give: 1:19
